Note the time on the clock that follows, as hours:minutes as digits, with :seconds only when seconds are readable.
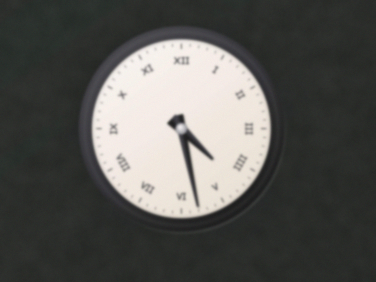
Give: 4:28
